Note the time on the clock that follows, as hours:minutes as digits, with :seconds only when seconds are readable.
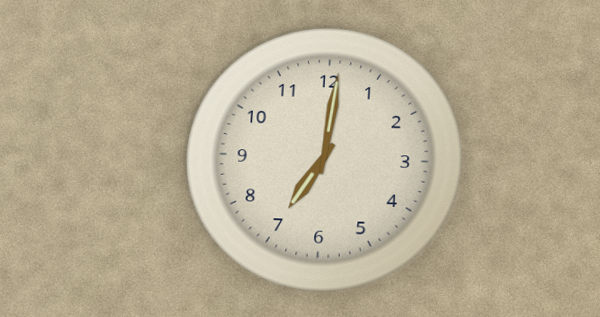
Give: 7:01
